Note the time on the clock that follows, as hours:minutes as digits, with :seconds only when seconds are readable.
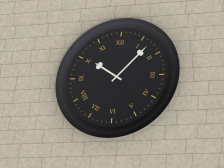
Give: 10:07
